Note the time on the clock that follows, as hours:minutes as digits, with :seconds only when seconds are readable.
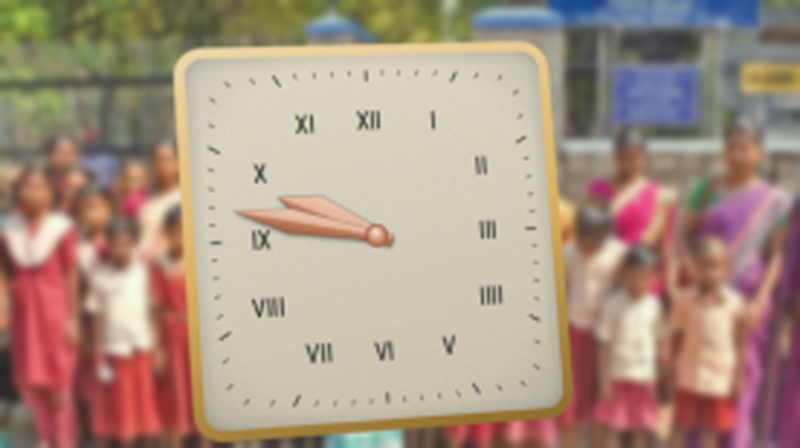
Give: 9:47
